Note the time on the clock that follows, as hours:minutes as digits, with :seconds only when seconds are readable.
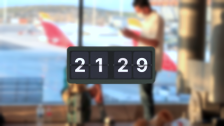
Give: 21:29
